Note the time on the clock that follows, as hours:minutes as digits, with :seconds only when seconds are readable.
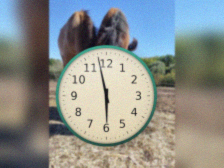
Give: 5:58
